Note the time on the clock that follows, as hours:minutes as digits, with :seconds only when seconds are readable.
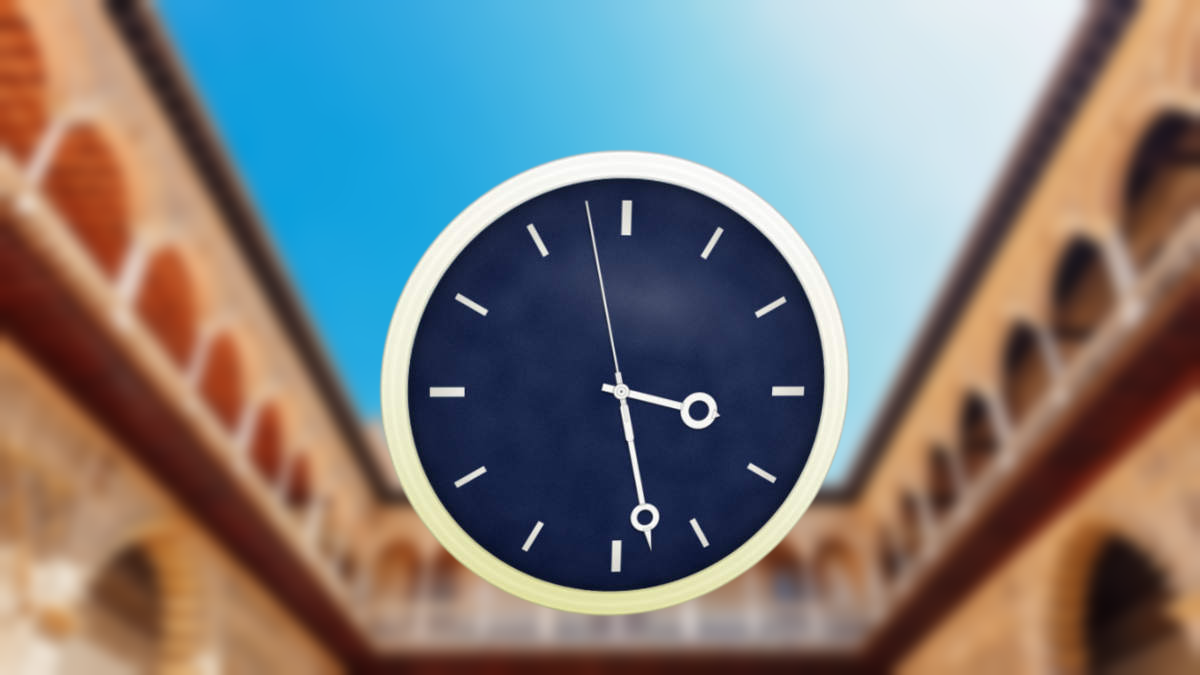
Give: 3:27:58
